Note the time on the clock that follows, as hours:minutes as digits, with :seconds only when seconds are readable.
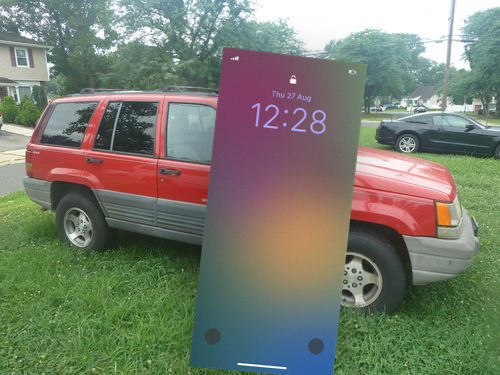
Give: 12:28
